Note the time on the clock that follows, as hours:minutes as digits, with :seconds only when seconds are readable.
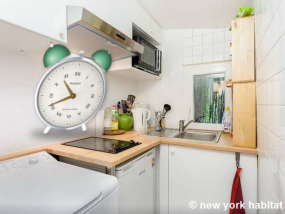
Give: 10:41
